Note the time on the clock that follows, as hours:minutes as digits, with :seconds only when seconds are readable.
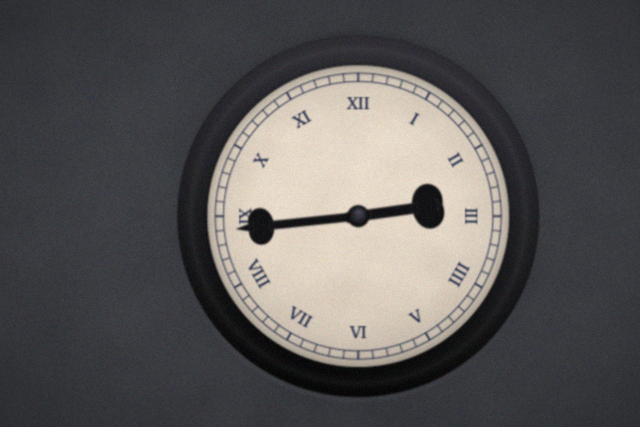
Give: 2:44
